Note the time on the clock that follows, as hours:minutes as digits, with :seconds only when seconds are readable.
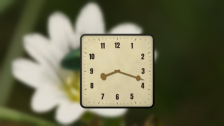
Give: 8:18
